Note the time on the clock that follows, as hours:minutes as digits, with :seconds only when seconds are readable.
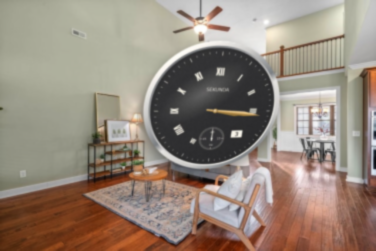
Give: 3:16
